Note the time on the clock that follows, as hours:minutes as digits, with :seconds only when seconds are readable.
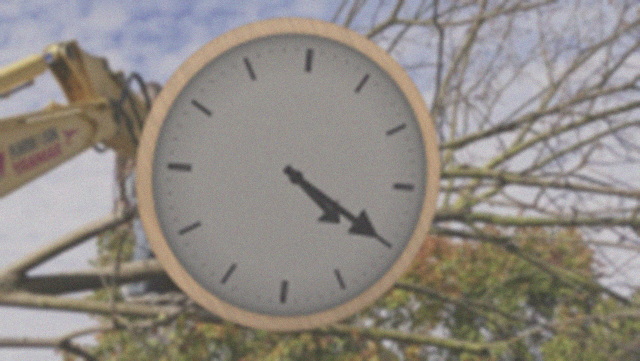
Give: 4:20
